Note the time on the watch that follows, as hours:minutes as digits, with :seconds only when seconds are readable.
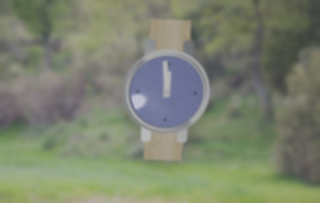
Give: 11:59
